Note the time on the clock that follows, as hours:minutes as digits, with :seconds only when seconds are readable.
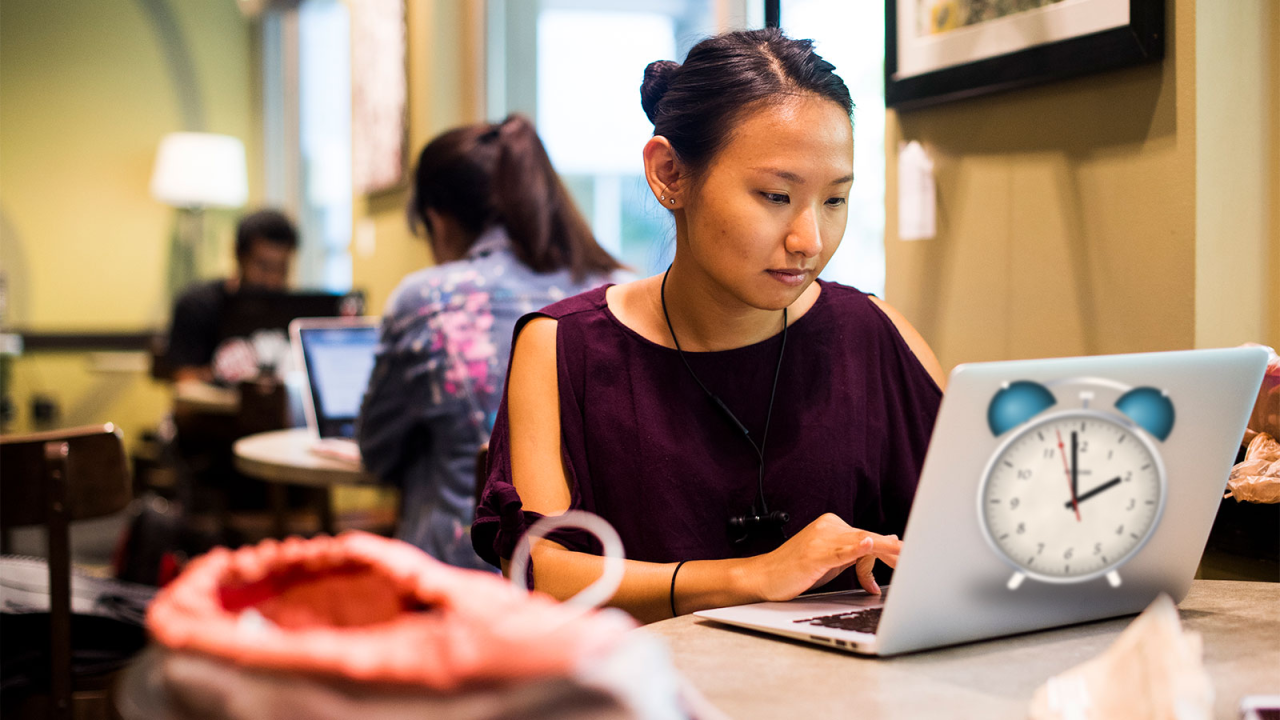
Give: 1:58:57
